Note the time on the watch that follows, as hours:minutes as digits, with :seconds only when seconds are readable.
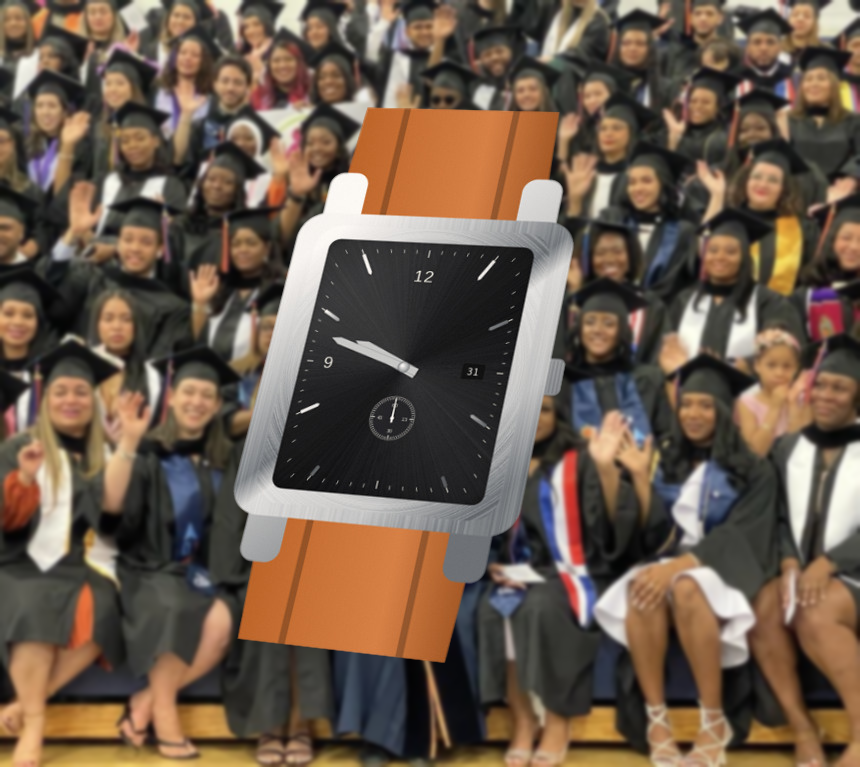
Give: 9:48
